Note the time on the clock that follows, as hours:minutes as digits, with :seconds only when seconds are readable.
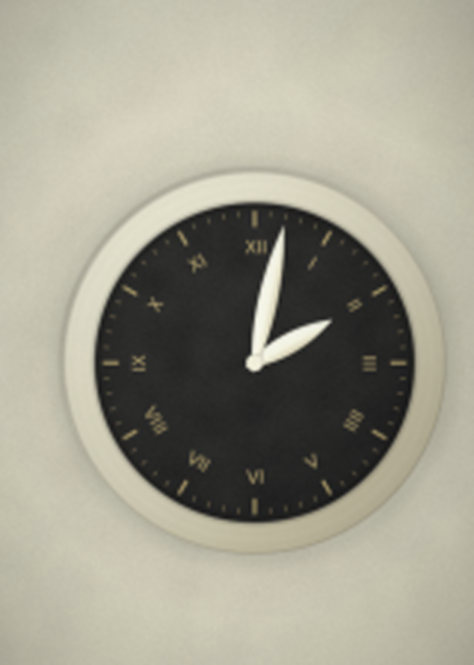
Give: 2:02
